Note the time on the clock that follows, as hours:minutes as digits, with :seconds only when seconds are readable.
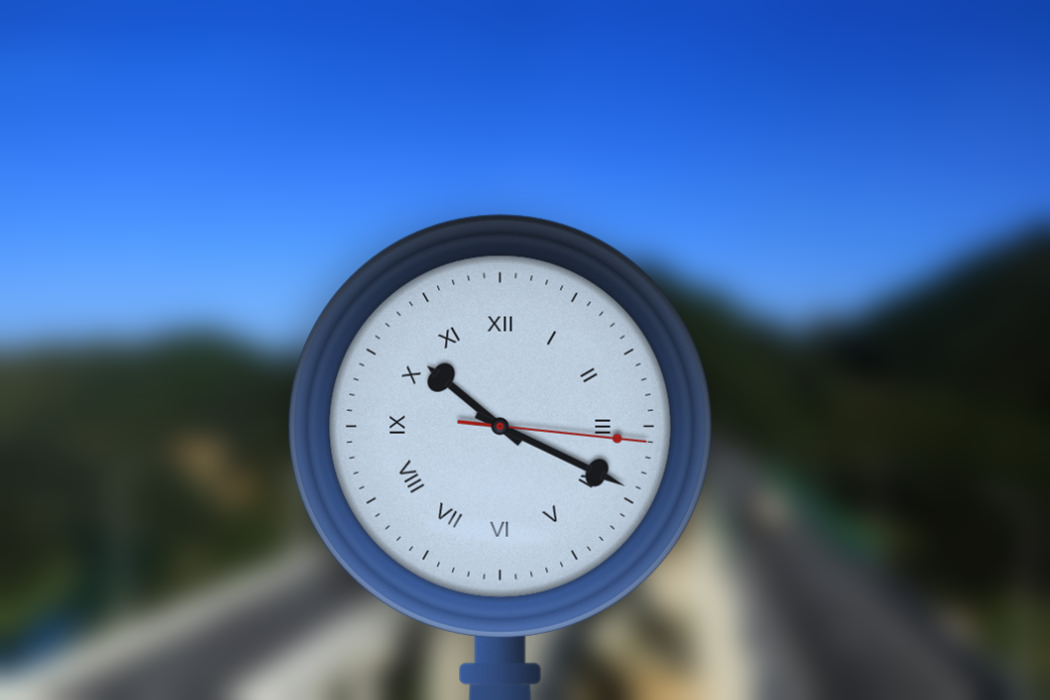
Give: 10:19:16
